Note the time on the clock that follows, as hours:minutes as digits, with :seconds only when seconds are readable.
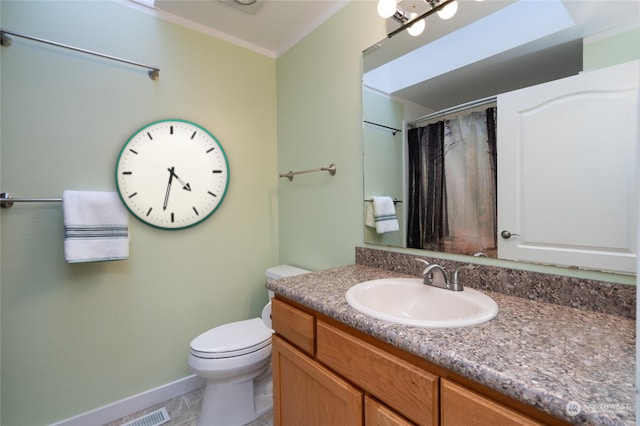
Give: 4:32
